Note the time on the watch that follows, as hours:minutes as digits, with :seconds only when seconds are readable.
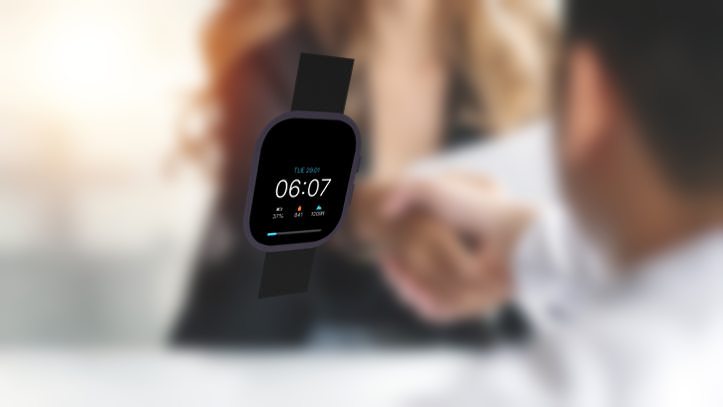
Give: 6:07
